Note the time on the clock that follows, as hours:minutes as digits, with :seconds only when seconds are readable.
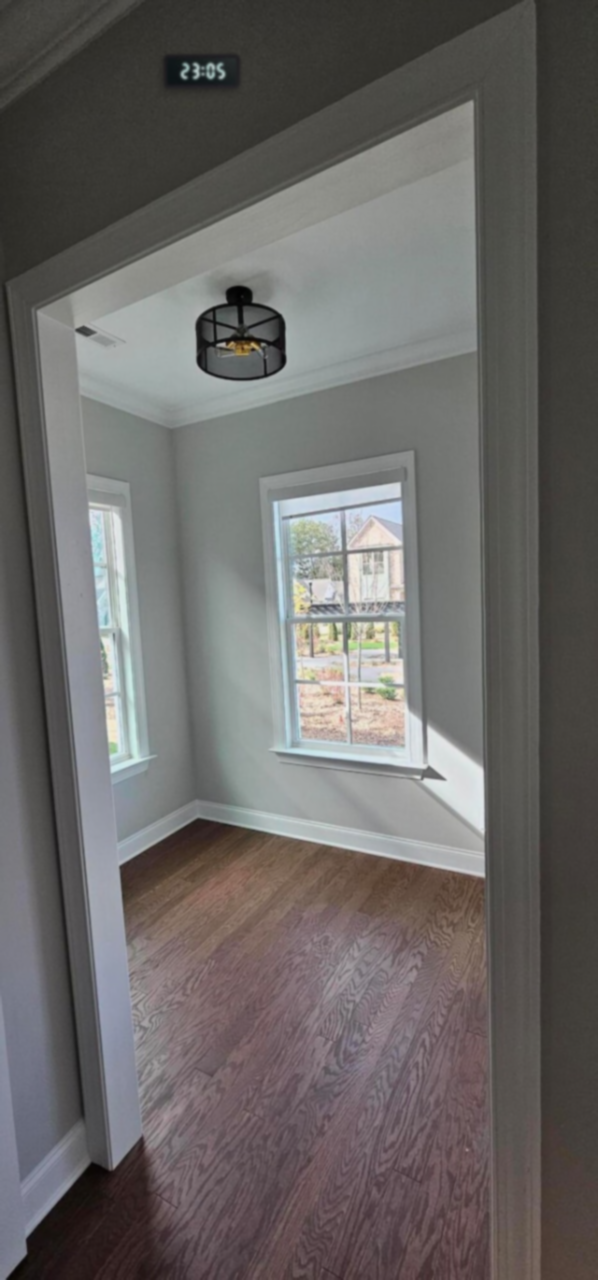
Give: 23:05
